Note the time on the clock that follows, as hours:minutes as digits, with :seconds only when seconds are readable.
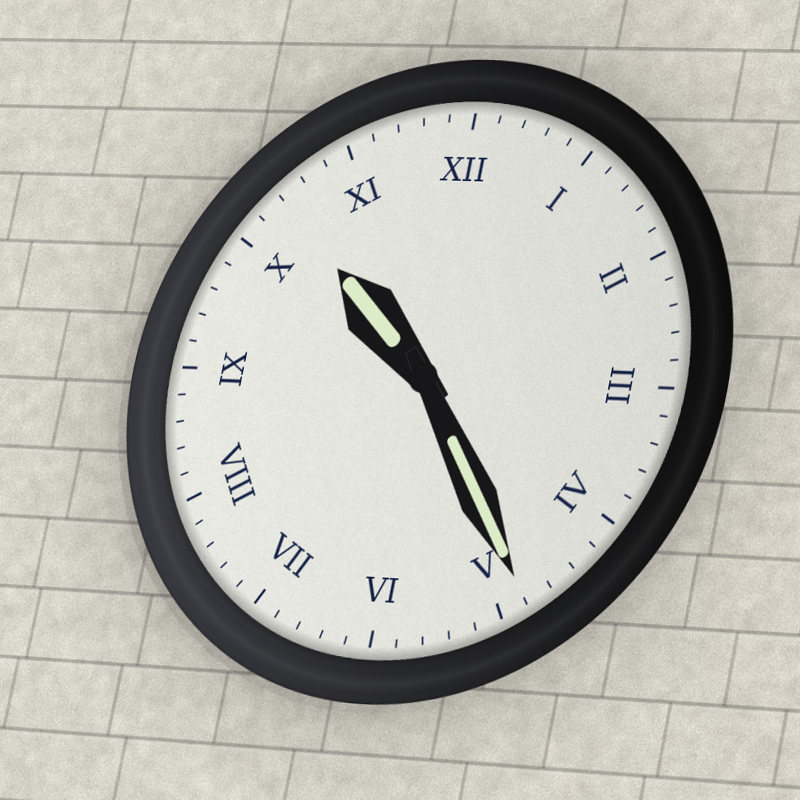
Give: 10:24
